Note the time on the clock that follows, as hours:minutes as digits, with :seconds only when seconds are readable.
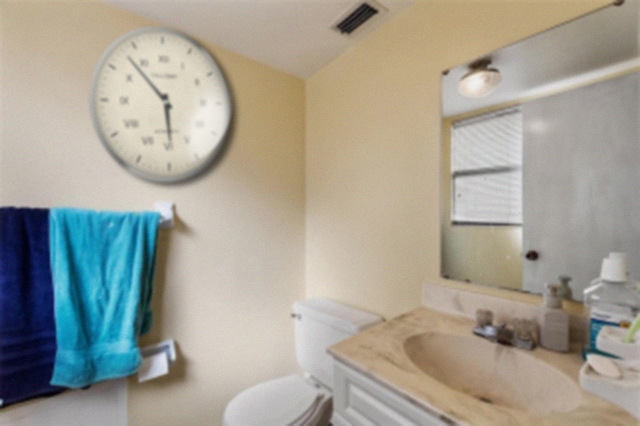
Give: 5:53
